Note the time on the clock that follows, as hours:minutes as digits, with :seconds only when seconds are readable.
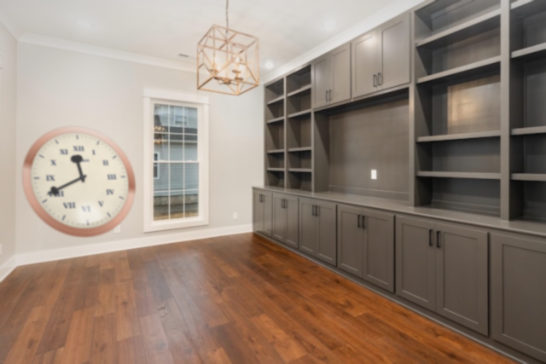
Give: 11:41
